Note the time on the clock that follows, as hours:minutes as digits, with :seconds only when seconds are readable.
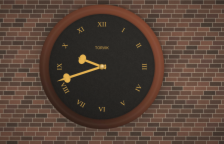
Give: 9:42
